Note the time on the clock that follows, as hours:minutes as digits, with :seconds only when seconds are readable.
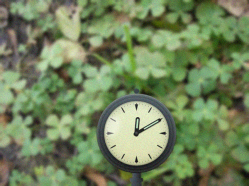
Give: 12:10
